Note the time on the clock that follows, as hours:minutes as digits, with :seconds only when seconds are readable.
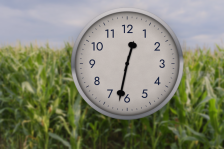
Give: 12:32
